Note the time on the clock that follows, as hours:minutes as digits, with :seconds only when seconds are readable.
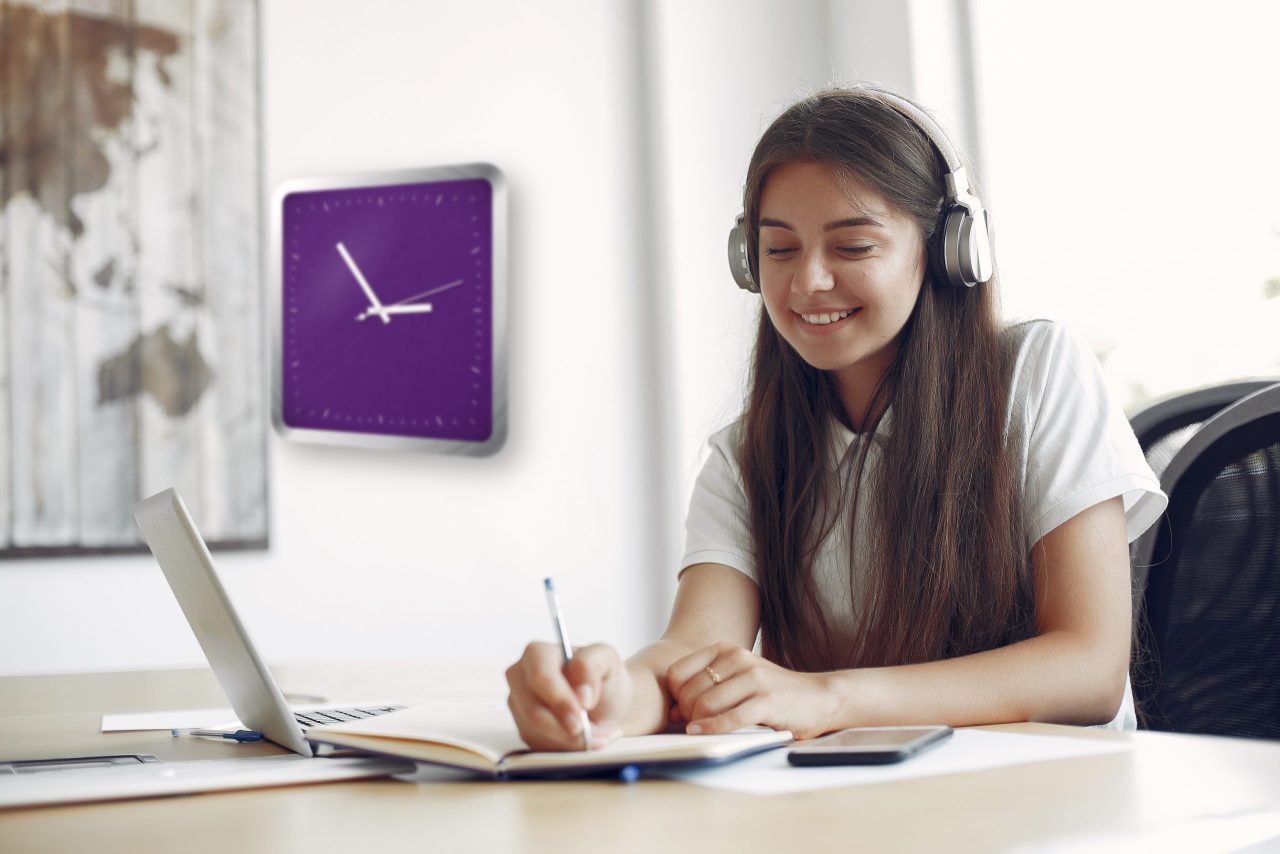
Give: 2:54:12
